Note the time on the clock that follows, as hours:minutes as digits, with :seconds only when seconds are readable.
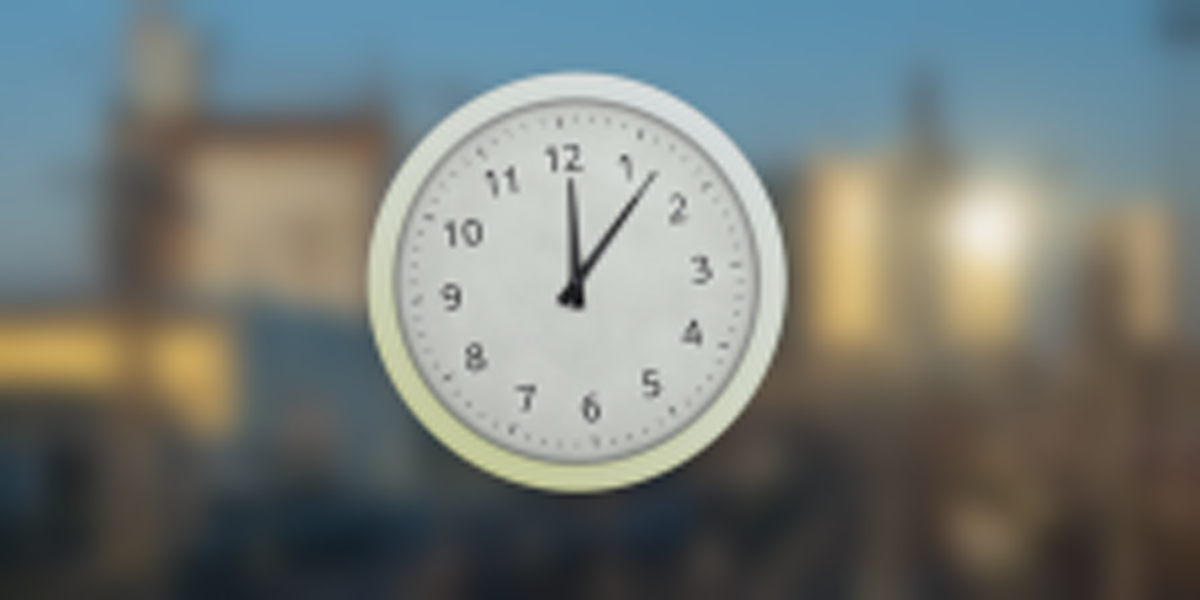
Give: 12:07
